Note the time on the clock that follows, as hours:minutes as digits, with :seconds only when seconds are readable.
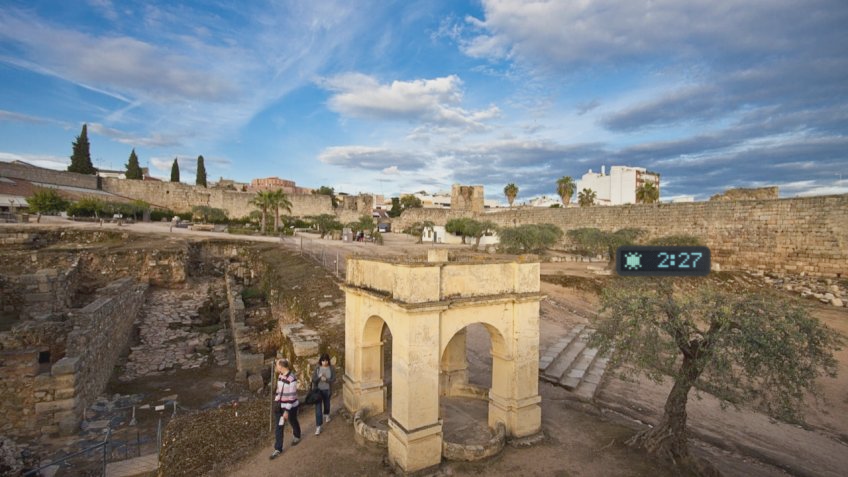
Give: 2:27
